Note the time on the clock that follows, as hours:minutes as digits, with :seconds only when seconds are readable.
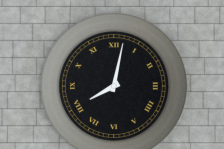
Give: 8:02
